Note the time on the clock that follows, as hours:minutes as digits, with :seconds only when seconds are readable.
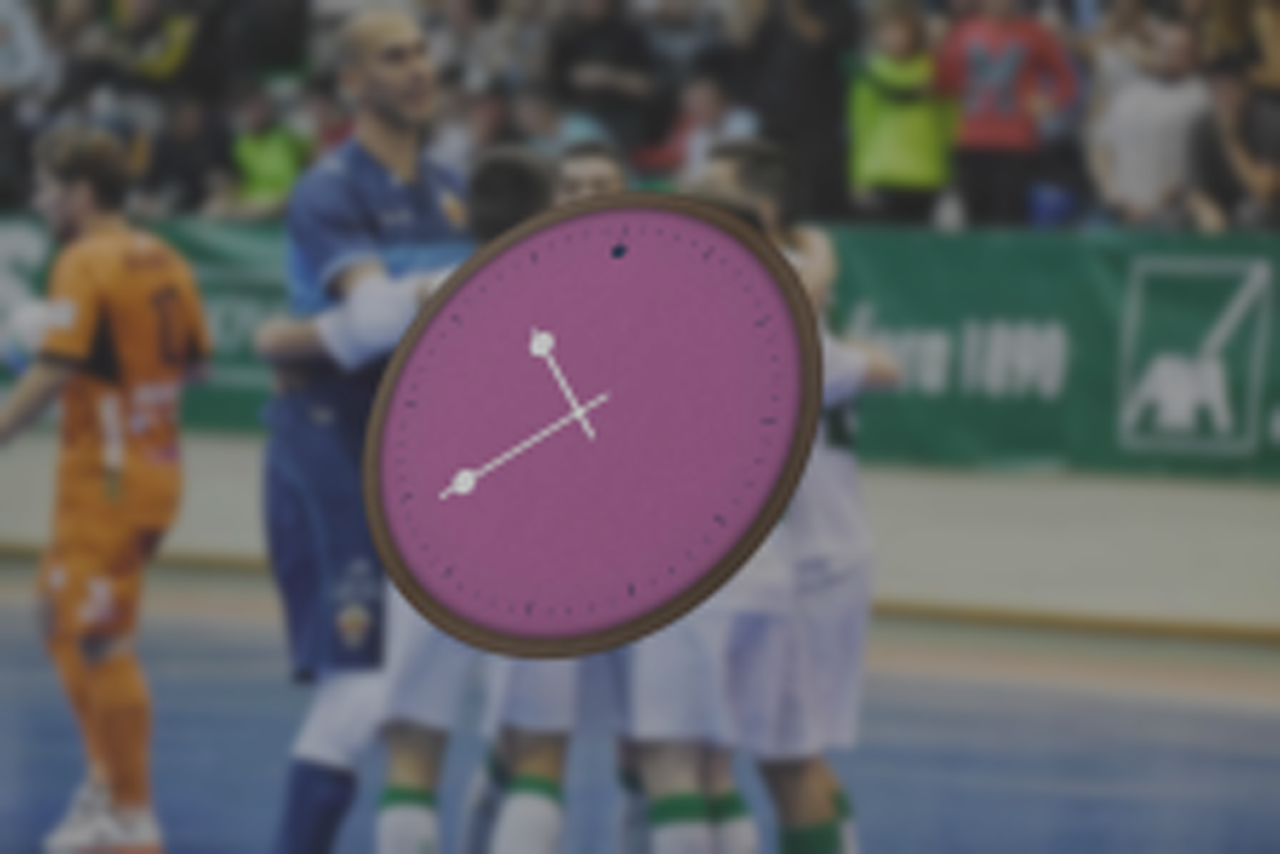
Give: 10:39
